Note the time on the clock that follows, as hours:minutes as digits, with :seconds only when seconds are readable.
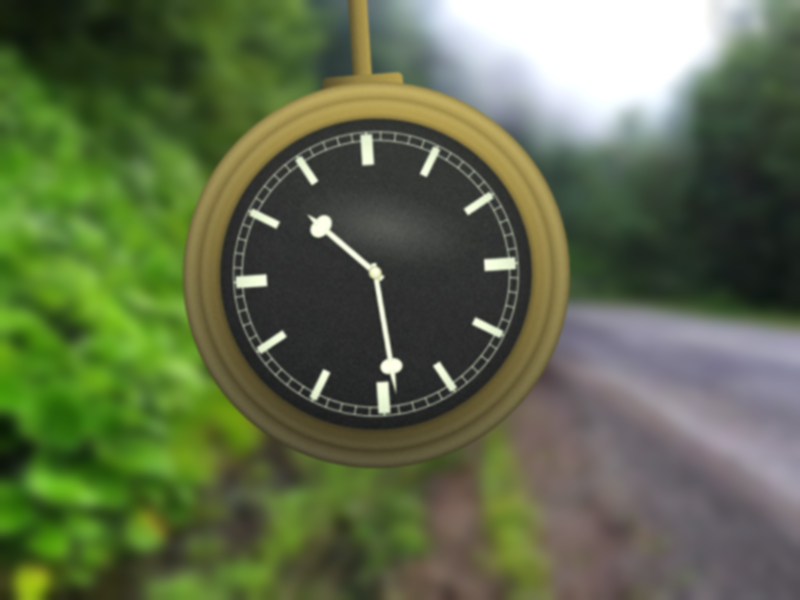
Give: 10:29
